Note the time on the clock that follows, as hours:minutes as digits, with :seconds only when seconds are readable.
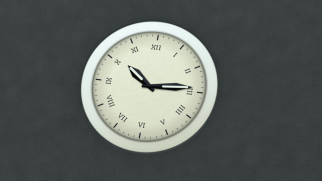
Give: 10:14
